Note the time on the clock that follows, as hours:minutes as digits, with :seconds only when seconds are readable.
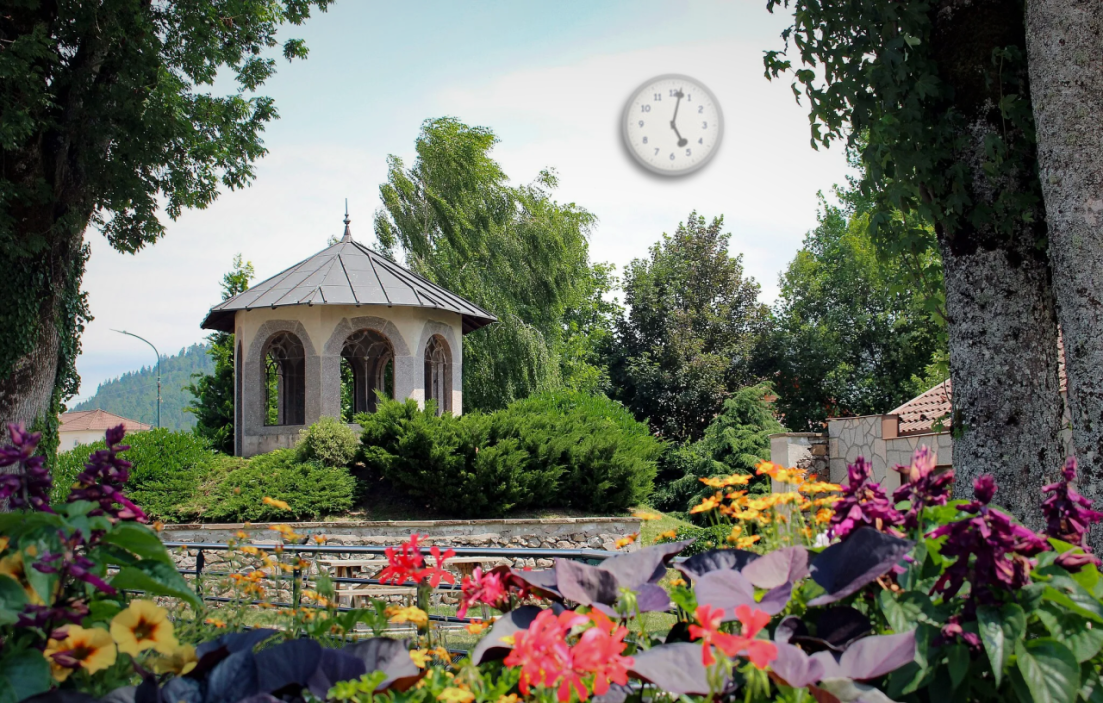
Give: 5:02
